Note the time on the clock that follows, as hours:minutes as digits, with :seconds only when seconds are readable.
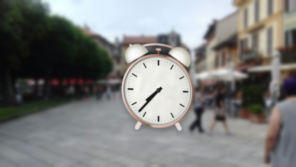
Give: 7:37
